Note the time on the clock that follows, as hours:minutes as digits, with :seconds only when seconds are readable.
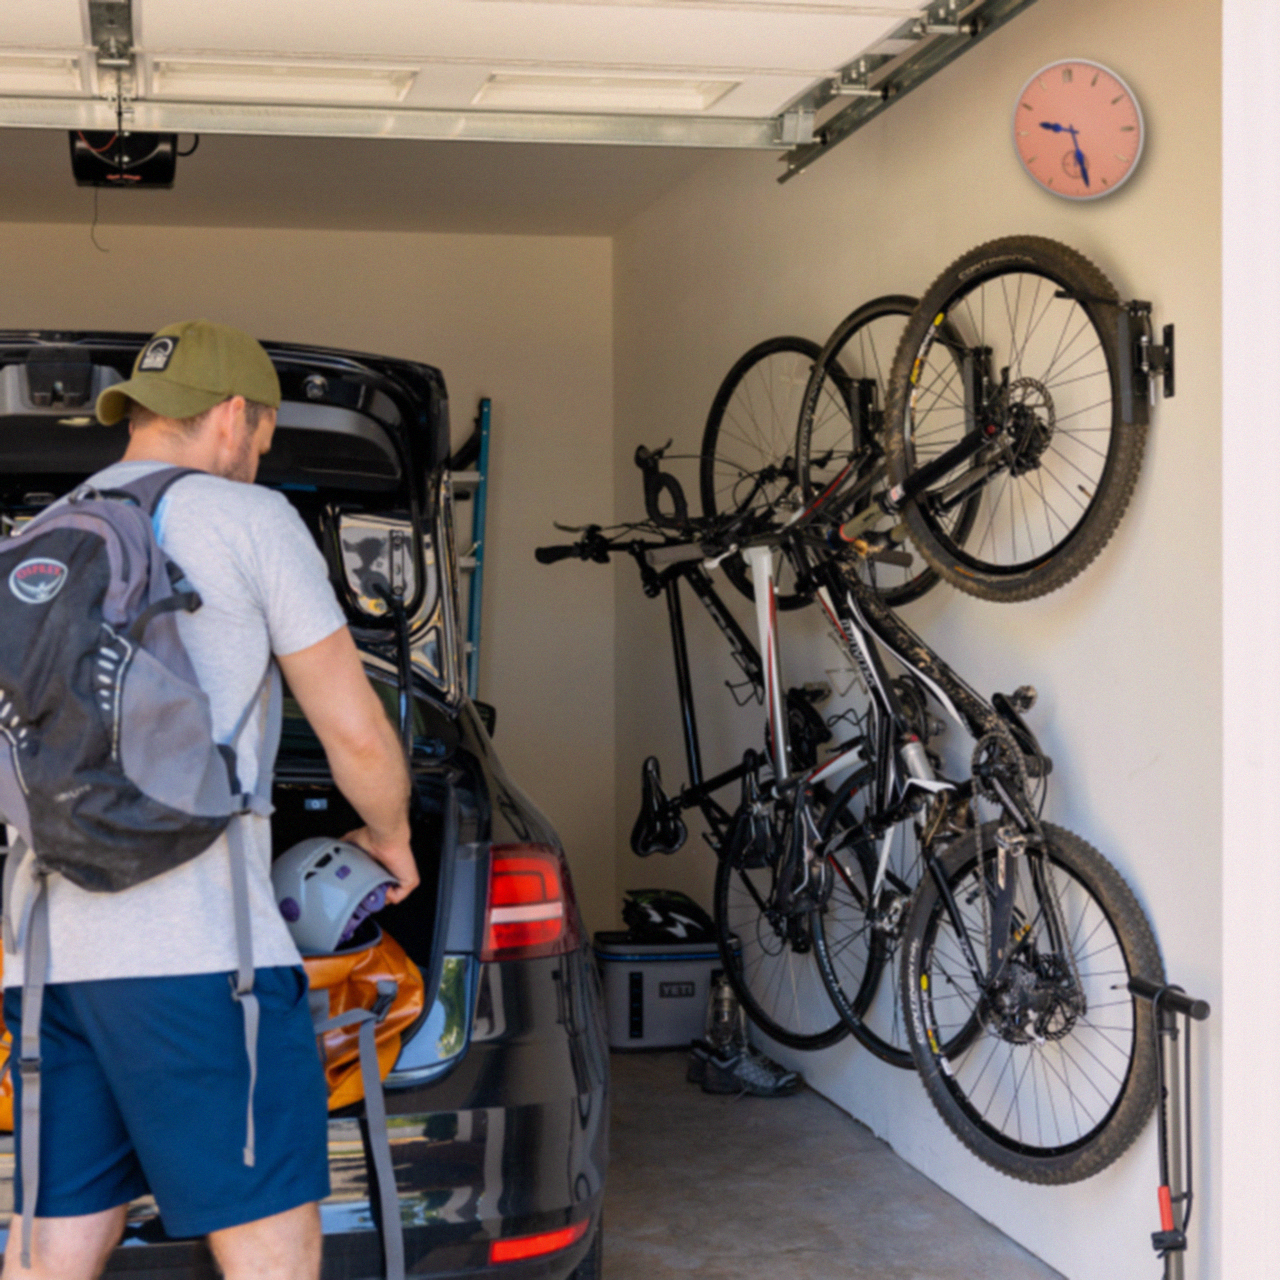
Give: 9:28
